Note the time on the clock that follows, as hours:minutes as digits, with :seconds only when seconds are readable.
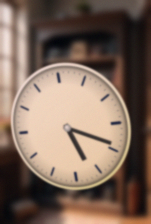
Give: 5:19
